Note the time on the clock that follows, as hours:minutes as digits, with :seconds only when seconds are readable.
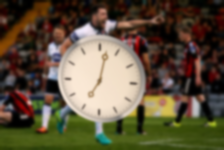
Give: 7:02
